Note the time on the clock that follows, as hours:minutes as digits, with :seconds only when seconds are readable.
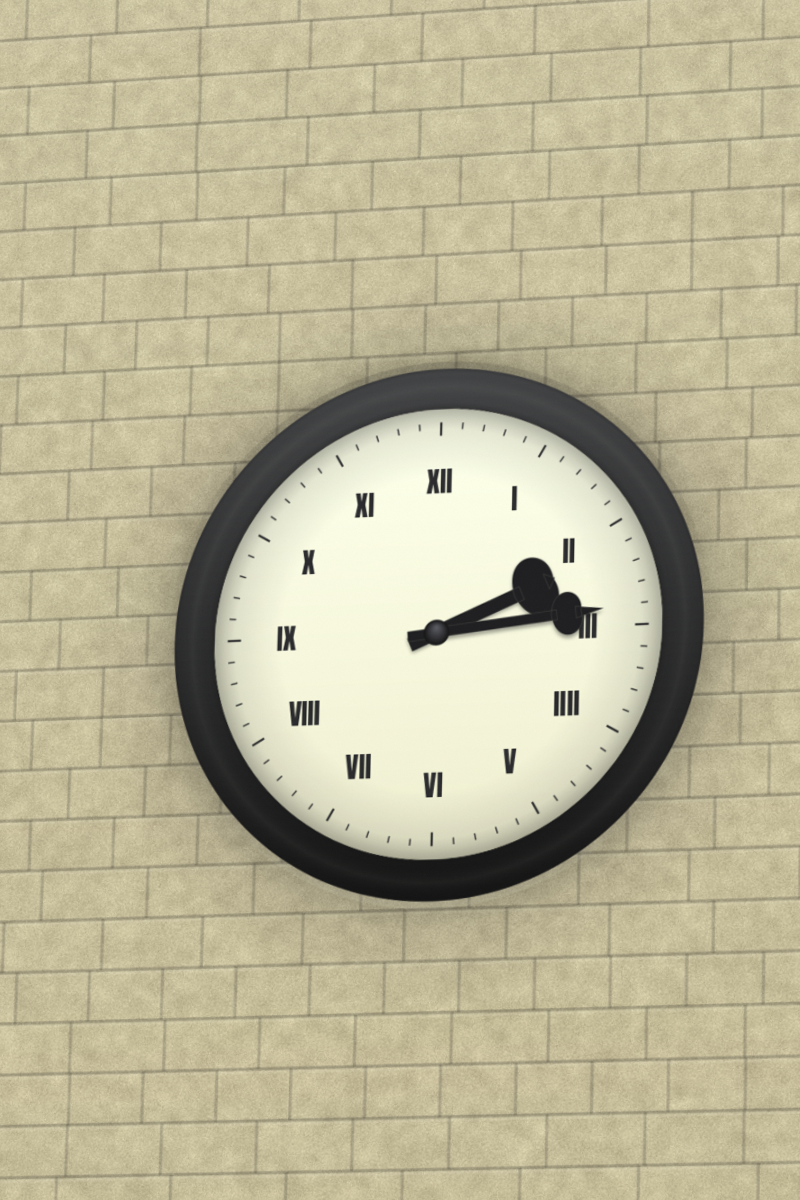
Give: 2:14
